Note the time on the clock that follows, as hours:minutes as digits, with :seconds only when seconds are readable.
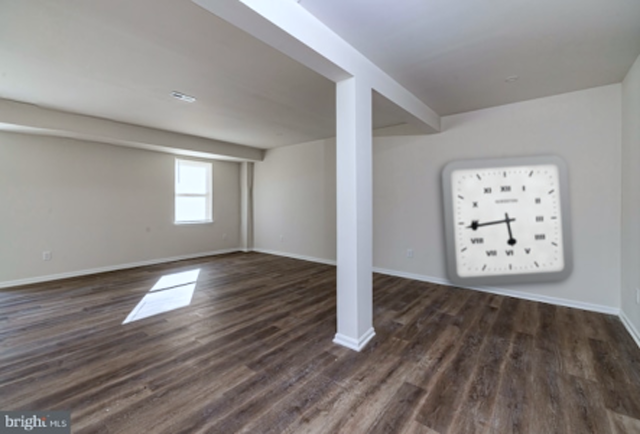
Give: 5:44
